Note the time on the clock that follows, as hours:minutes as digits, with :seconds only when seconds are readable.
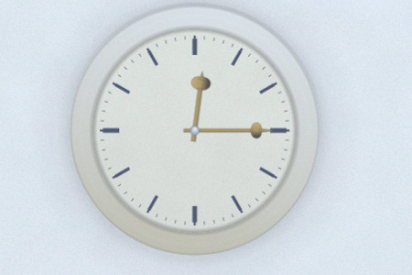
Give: 12:15
